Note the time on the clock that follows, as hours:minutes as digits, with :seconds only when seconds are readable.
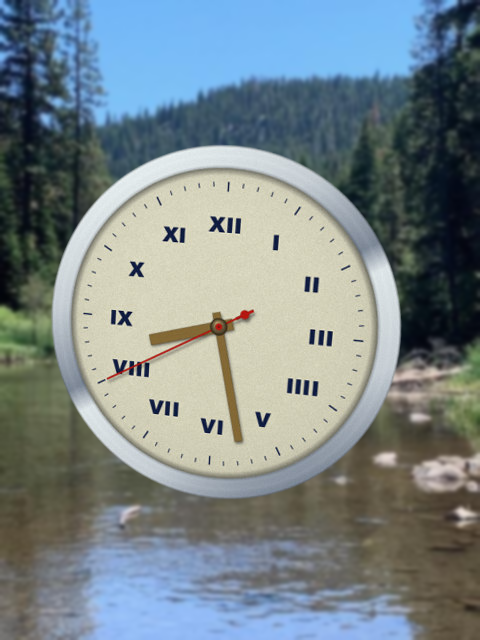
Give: 8:27:40
